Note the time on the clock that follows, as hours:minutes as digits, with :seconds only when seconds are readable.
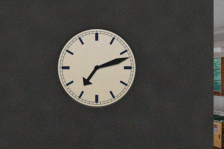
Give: 7:12
